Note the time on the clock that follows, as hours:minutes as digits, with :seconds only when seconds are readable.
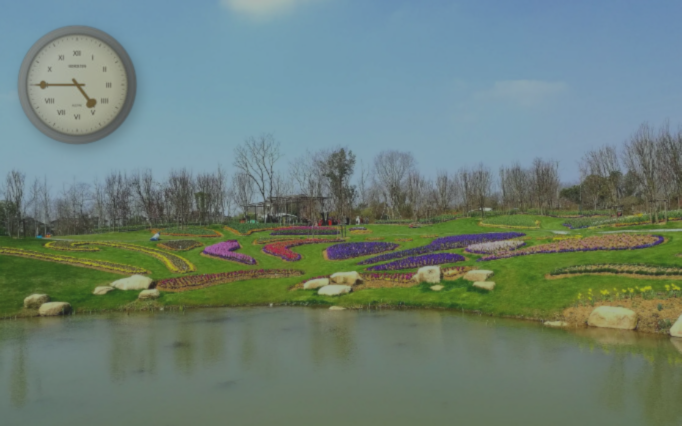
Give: 4:45
